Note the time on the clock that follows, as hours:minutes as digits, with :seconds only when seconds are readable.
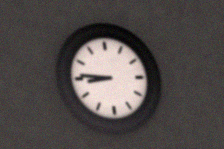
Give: 8:46
